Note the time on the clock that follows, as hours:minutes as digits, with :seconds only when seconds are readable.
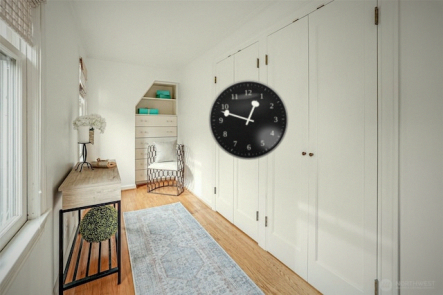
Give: 12:48
